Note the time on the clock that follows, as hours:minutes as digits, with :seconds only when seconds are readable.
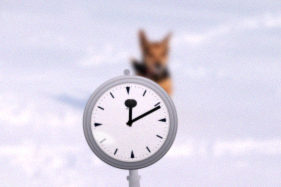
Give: 12:11
